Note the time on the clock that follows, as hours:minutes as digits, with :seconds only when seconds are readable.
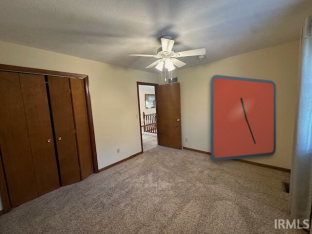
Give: 11:26
